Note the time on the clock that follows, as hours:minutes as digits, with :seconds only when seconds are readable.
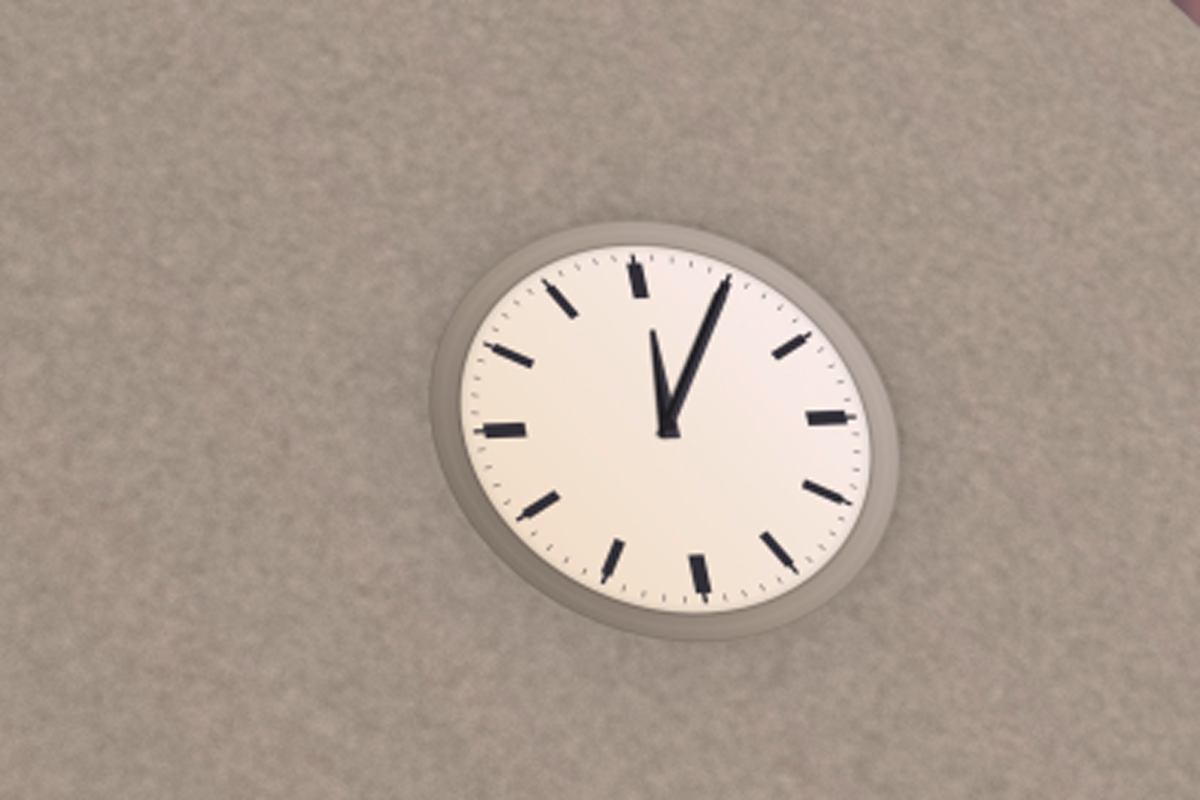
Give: 12:05
